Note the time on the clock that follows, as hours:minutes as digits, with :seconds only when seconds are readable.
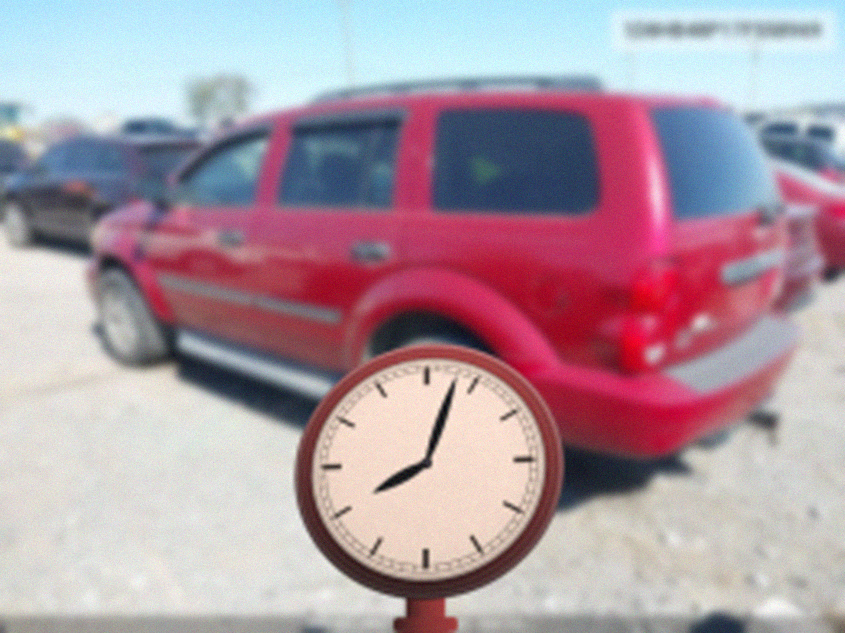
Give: 8:03
